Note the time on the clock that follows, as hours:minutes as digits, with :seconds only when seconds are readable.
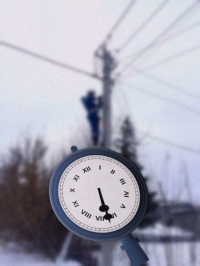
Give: 6:32
